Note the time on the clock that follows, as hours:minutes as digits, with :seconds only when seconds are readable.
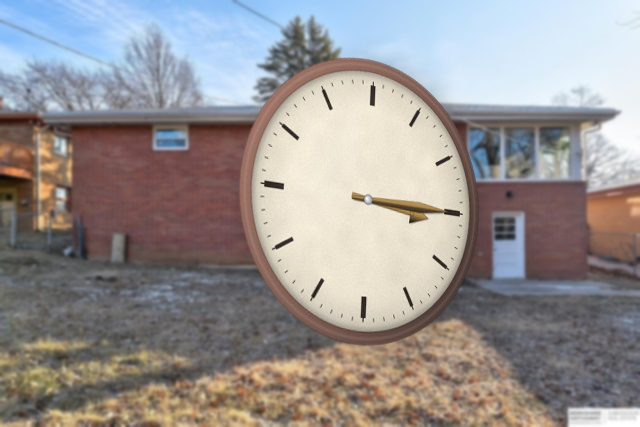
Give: 3:15
